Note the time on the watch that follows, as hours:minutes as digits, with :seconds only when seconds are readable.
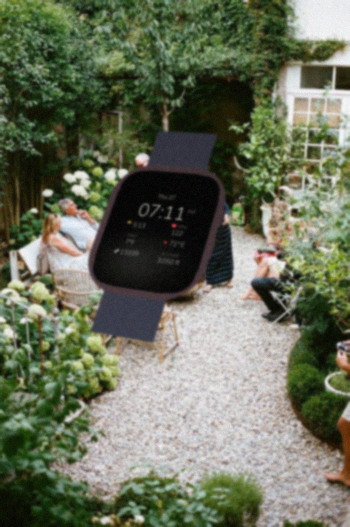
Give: 7:11
